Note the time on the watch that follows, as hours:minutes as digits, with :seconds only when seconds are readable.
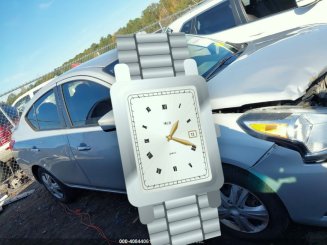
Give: 1:19
